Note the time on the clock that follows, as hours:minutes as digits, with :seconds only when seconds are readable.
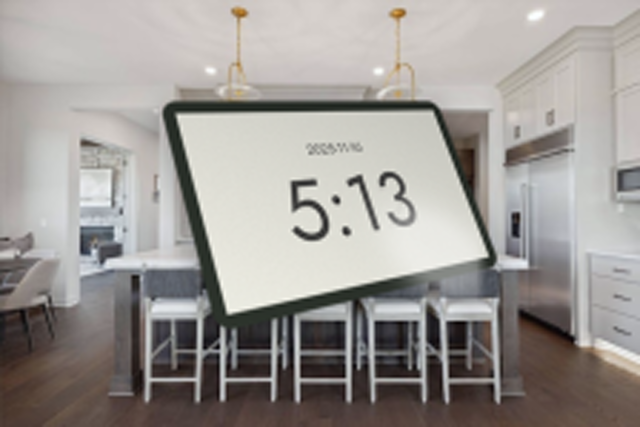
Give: 5:13
